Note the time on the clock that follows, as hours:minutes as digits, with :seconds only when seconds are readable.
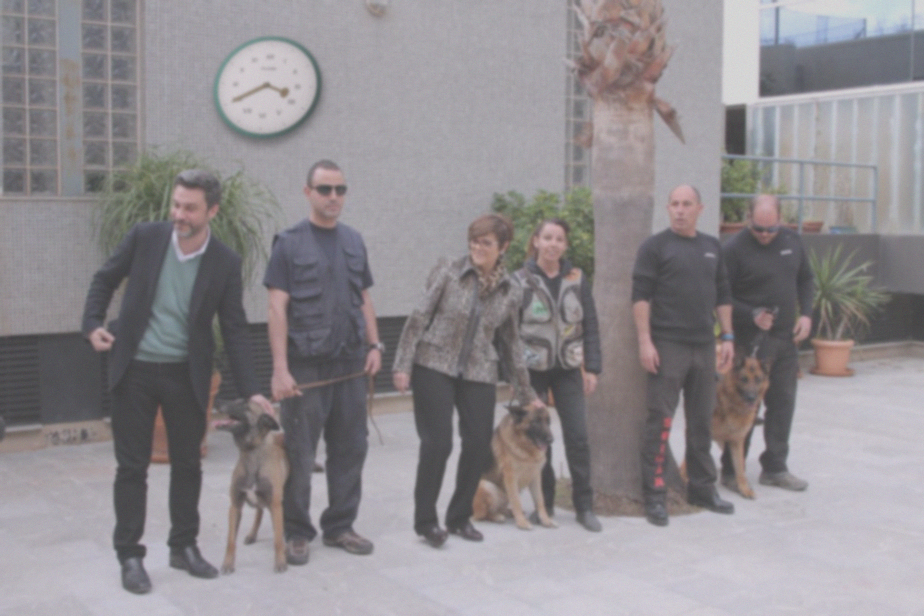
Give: 3:40
